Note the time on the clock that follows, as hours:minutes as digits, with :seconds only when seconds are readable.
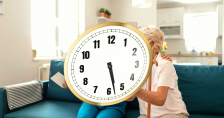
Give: 5:28
